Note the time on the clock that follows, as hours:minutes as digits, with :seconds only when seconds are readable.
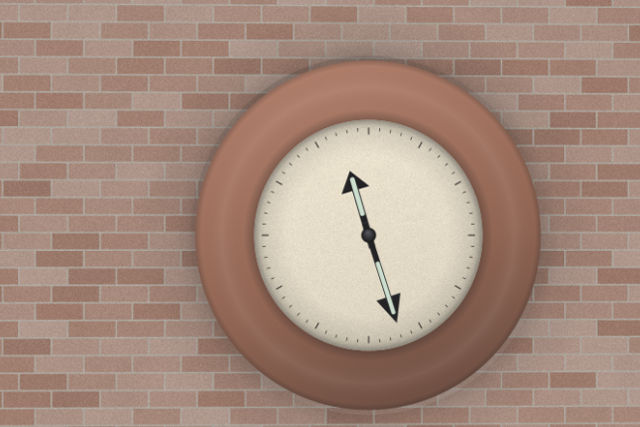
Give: 11:27
